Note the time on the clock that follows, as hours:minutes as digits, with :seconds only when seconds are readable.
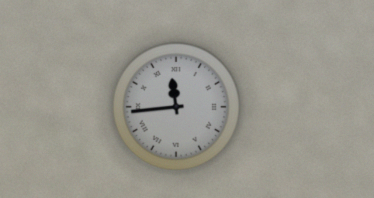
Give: 11:44
